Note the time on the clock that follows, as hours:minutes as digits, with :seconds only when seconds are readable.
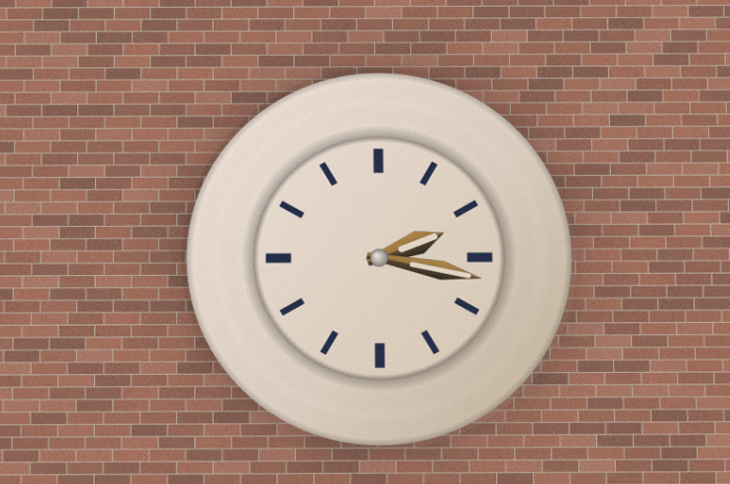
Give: 2:17
